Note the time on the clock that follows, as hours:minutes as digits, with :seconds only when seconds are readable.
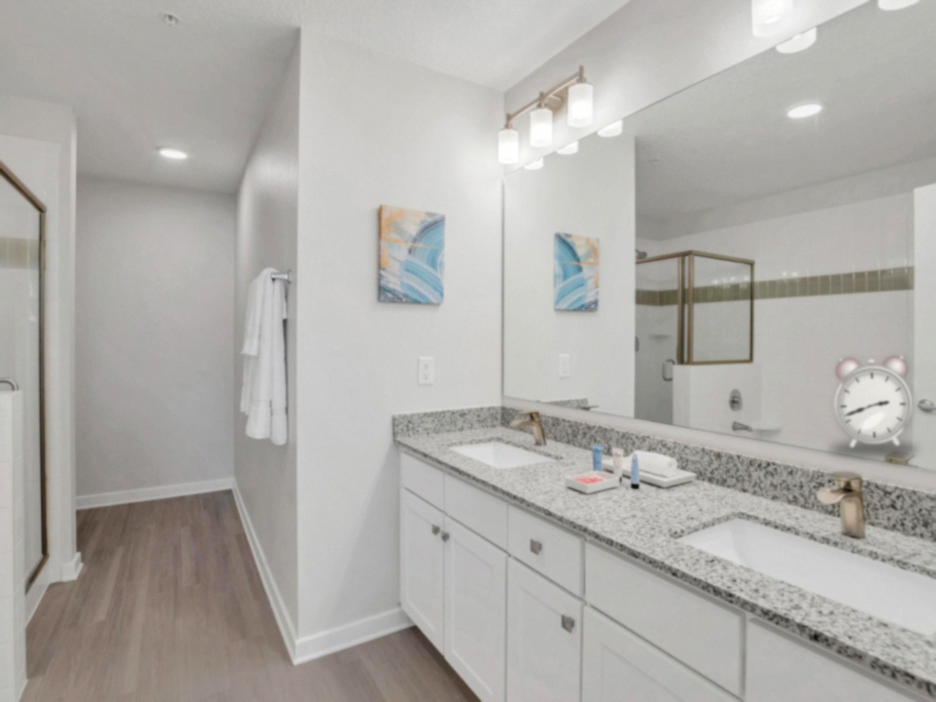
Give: 2:42
